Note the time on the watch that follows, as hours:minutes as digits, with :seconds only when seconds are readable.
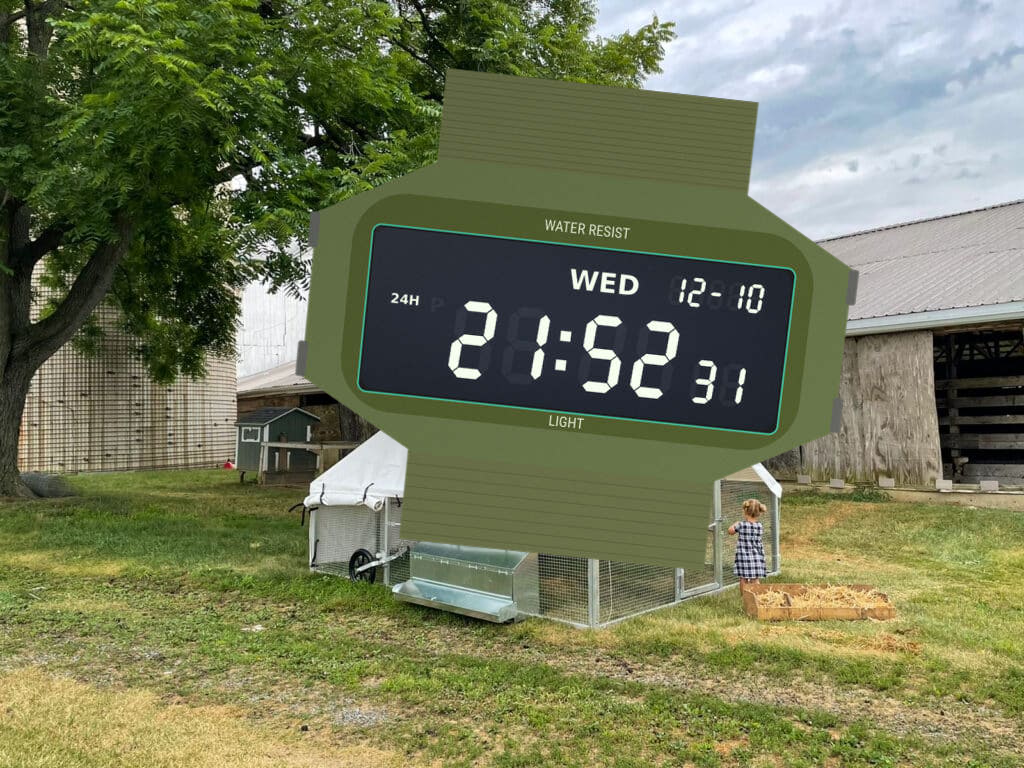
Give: 21:52:31
